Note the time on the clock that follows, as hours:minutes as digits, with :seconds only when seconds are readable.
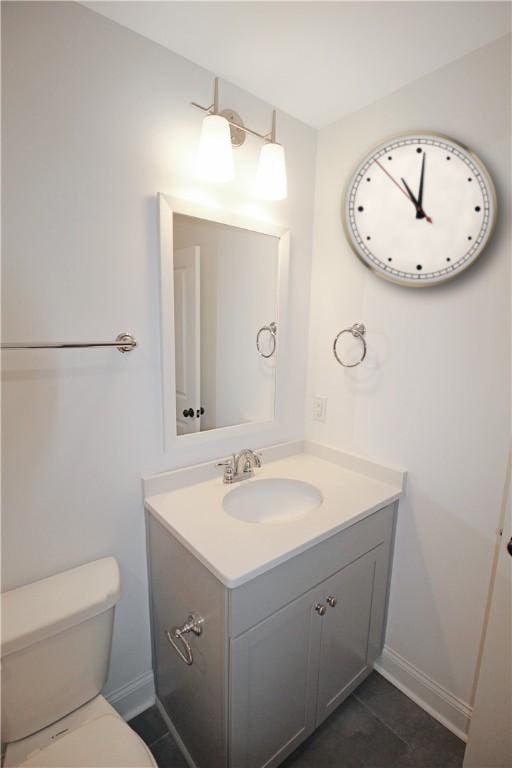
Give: 11:00:53
